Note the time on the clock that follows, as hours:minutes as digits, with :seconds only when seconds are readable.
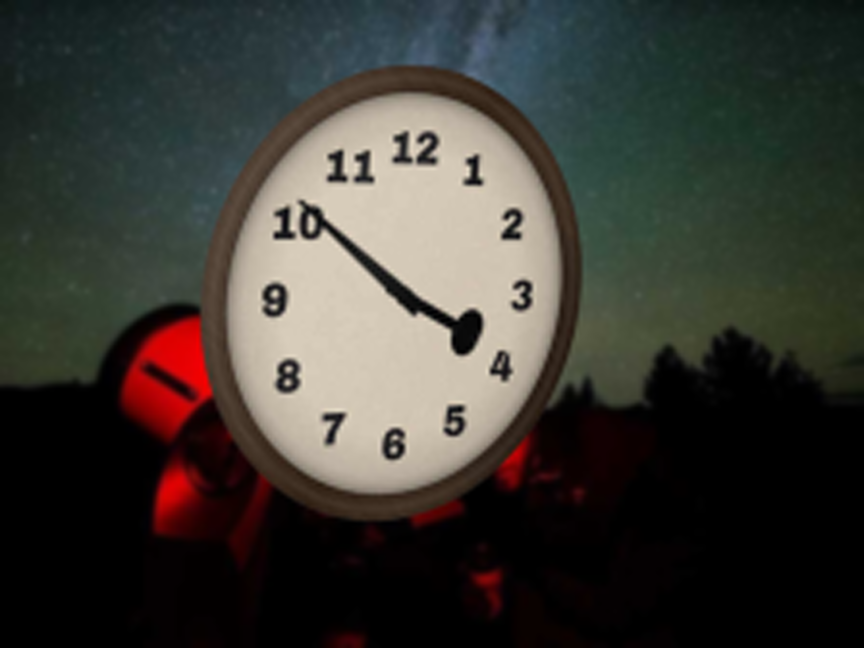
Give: 3:51
